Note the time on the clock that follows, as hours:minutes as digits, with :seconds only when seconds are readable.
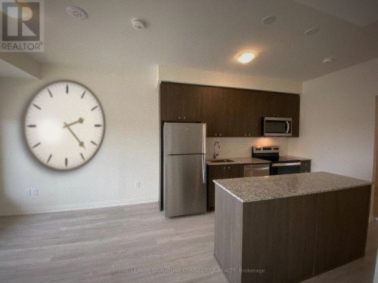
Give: 2:23
